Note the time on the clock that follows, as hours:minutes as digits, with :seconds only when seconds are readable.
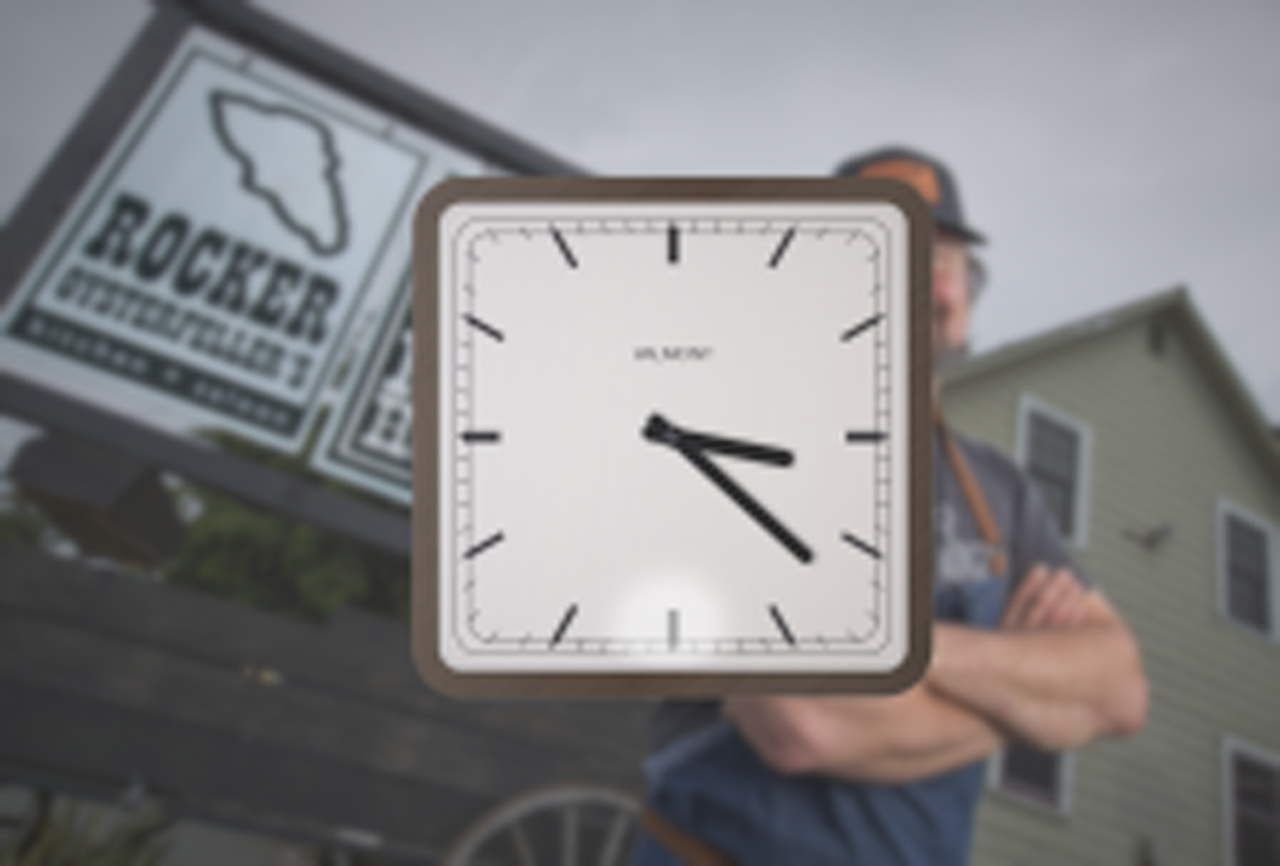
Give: 3:22
